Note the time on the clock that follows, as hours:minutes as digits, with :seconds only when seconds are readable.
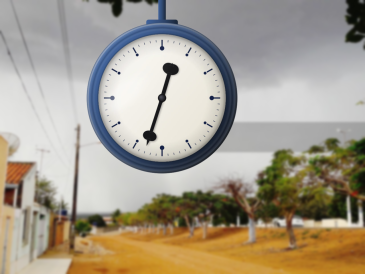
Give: 12:33
